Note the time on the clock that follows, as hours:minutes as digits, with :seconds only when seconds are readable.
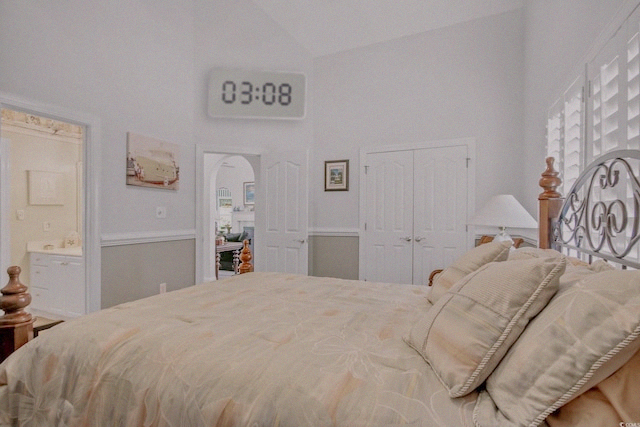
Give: 3:08
